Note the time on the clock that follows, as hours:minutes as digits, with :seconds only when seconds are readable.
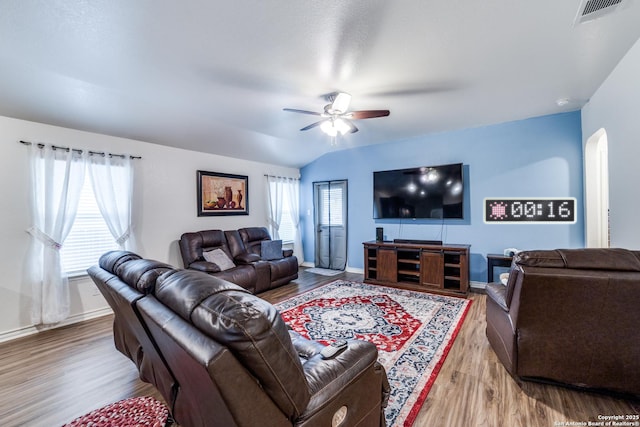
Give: 0:16
